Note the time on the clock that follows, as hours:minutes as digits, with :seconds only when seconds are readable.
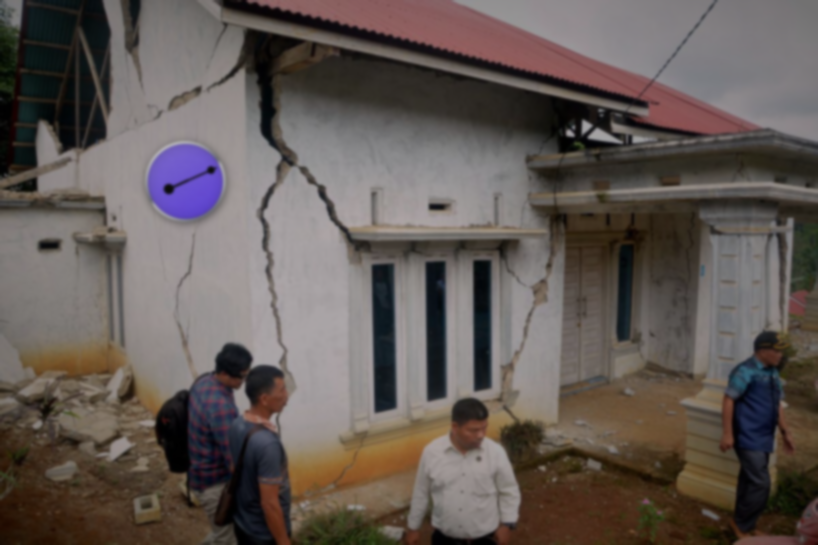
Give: 8:11
